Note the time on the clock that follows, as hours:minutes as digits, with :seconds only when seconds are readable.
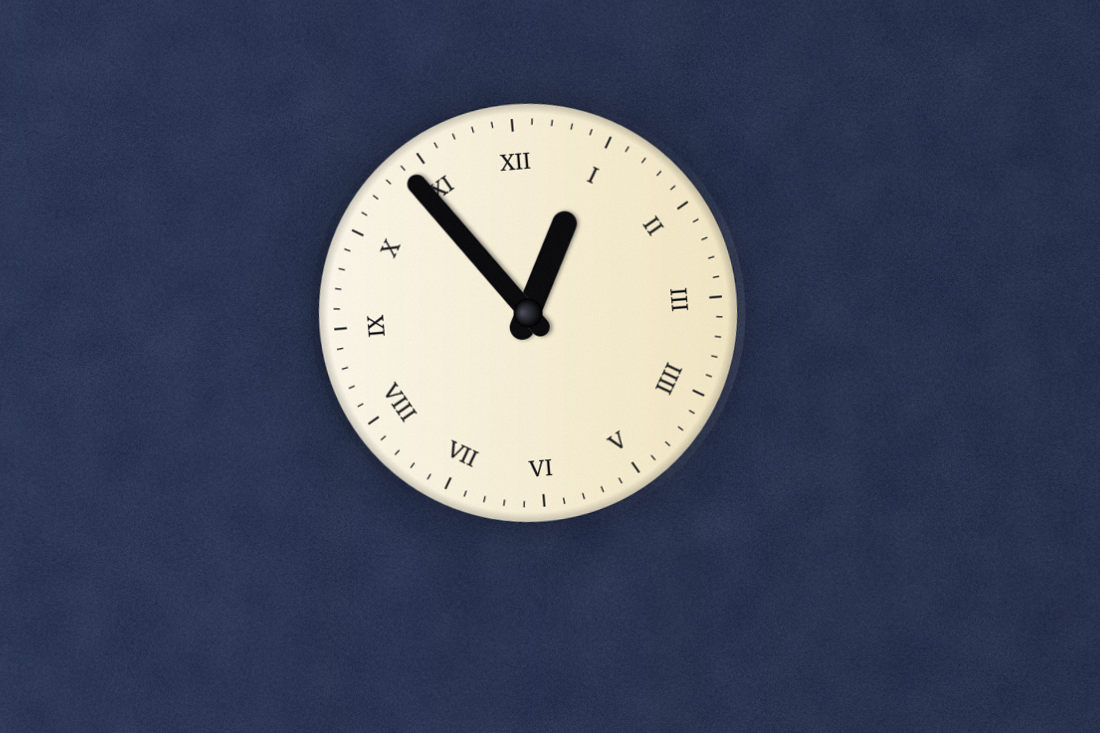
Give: 12:54
